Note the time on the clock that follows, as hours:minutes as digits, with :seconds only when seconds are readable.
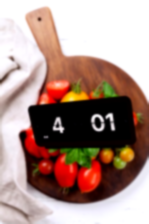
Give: 4:01
